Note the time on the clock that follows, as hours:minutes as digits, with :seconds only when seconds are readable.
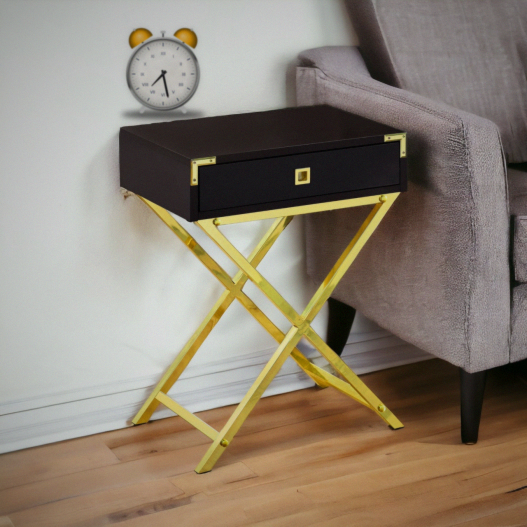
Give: 7:28
